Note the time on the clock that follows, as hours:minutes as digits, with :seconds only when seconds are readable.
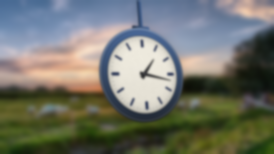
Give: 1:17
